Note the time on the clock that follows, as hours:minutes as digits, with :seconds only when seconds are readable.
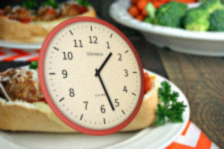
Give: 1:27
